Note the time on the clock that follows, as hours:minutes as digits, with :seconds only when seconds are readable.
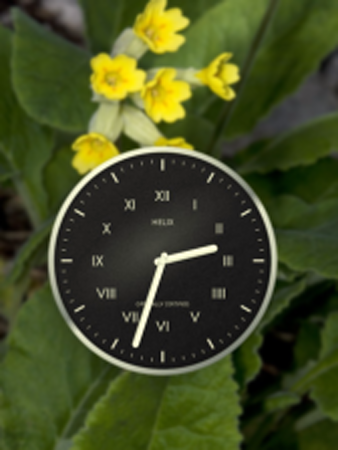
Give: 2:33
